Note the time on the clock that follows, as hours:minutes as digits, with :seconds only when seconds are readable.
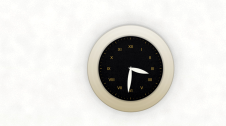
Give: 3:31
